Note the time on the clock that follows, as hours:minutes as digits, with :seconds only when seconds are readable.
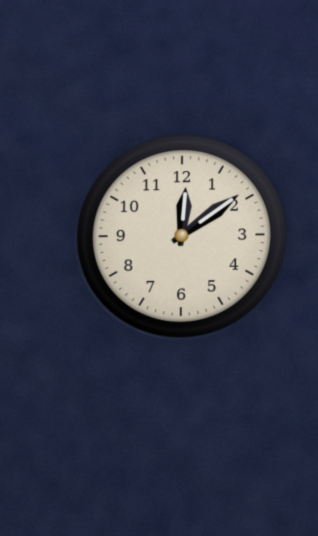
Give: 12:09
